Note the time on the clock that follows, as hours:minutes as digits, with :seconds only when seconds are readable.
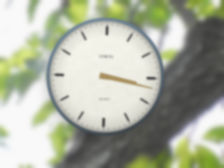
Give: 3:17
